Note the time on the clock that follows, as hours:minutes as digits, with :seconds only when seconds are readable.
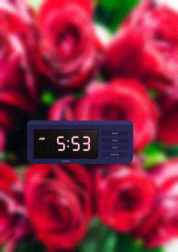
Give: 5:53
